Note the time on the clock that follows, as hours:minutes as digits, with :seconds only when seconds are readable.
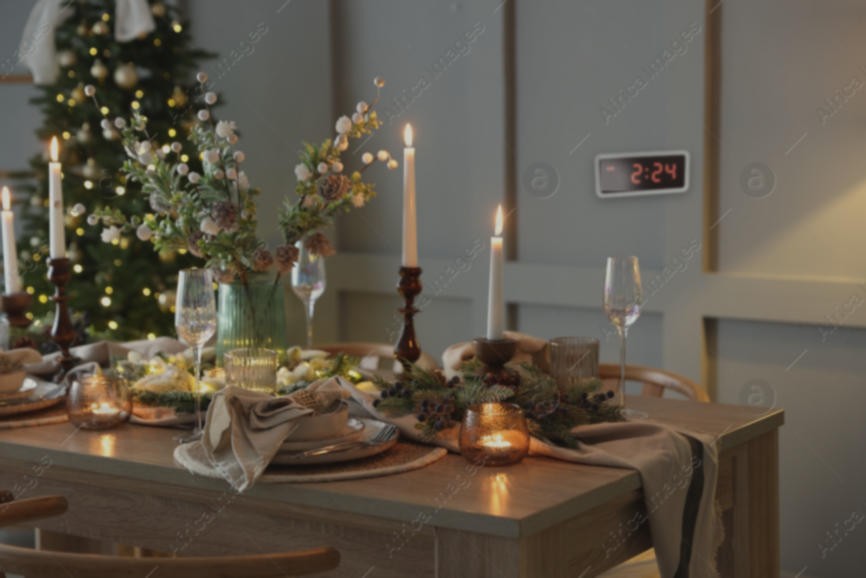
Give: 2:24
